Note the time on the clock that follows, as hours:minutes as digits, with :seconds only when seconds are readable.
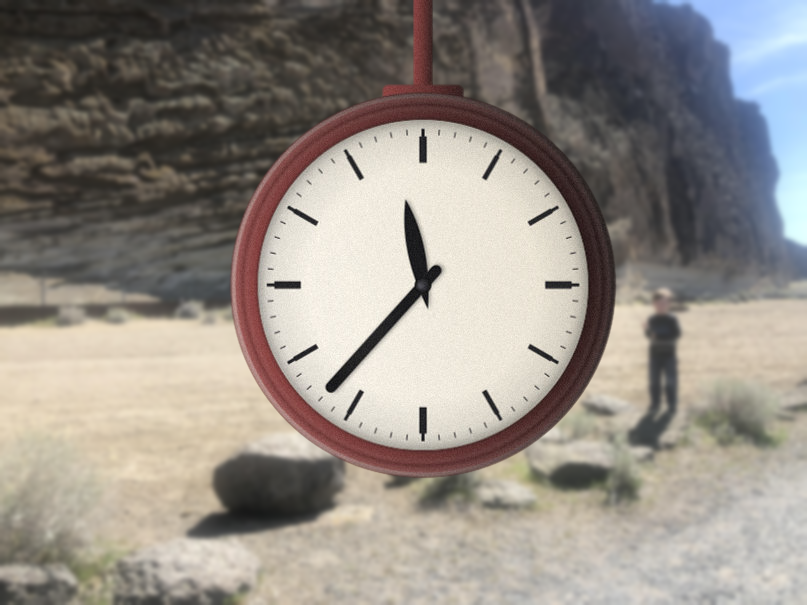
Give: 11:37
